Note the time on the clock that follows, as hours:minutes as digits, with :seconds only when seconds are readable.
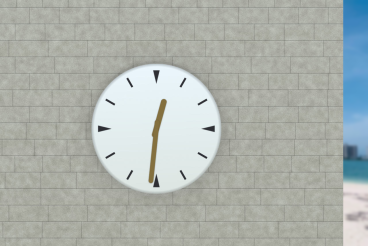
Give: 12:31
